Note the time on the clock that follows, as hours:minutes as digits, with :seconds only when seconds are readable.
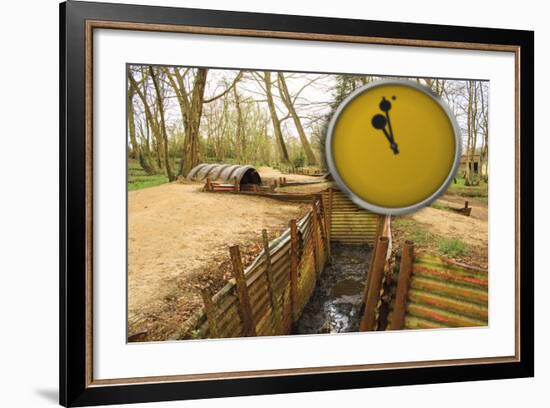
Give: 10:58
